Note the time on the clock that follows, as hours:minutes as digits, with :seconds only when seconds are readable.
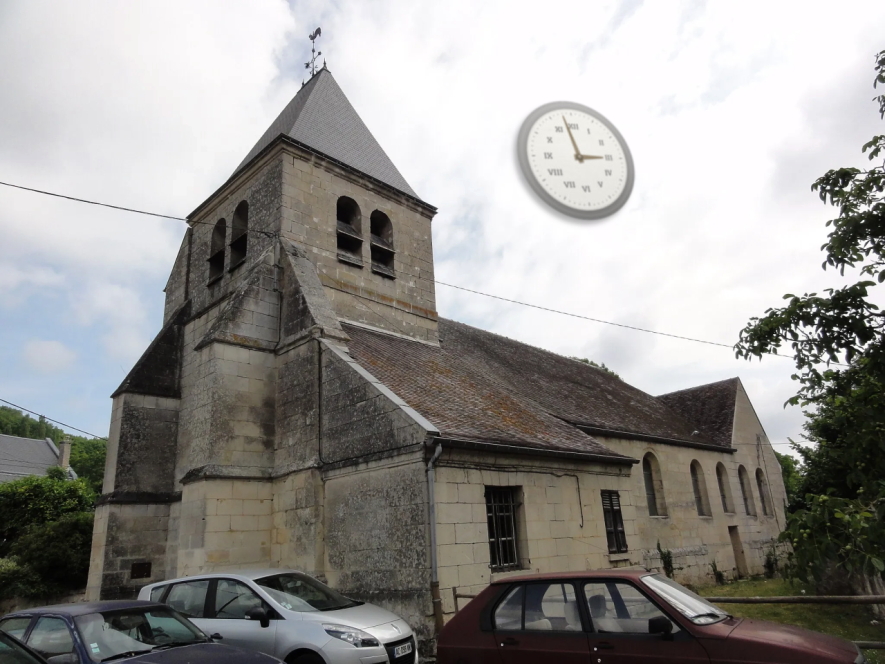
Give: 2:58
